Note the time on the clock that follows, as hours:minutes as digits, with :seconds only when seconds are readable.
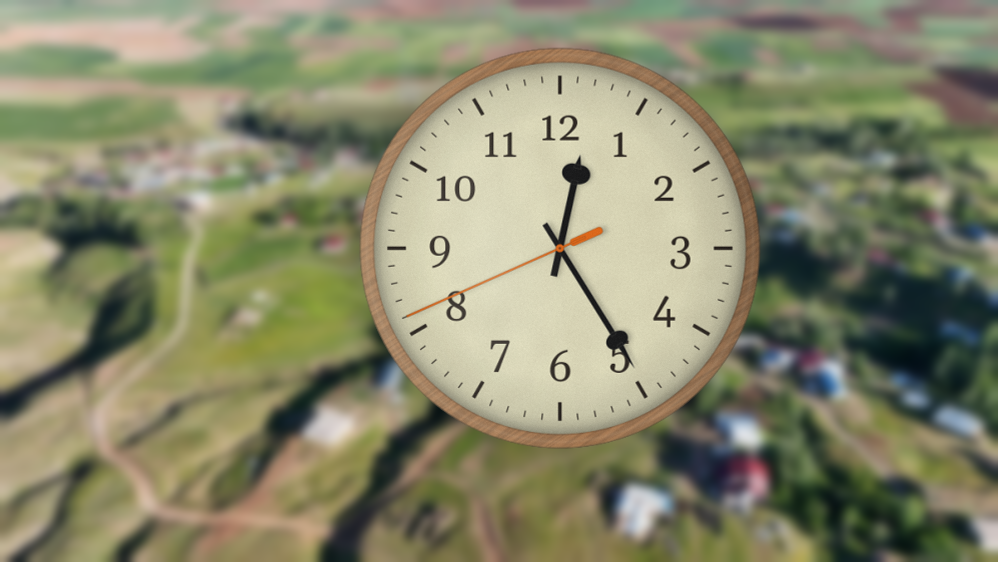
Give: 12:24:41
